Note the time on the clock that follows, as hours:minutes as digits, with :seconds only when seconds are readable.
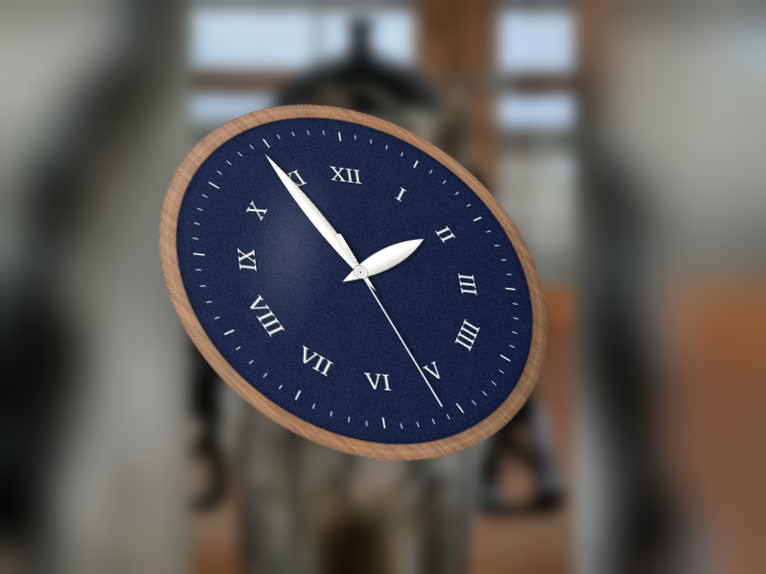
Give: 1:54:26
